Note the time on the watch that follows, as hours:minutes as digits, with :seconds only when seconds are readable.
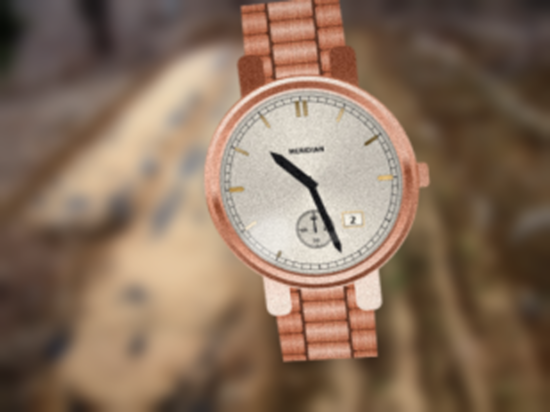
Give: 10:27
